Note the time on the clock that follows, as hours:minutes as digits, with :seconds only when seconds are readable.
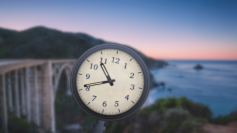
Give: 10:41
